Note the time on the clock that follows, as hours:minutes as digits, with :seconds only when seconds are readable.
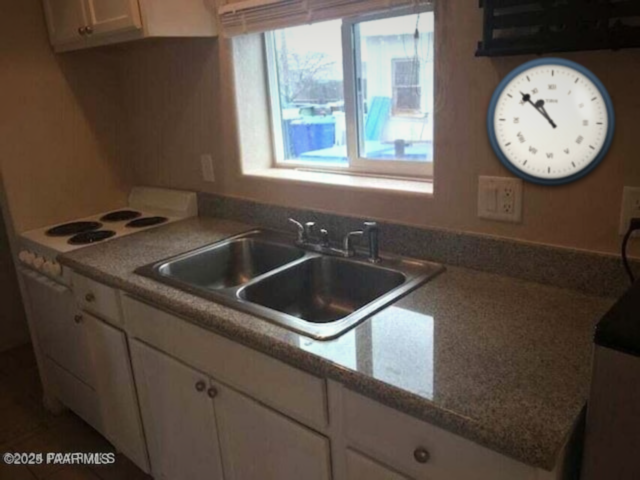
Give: 10:52
